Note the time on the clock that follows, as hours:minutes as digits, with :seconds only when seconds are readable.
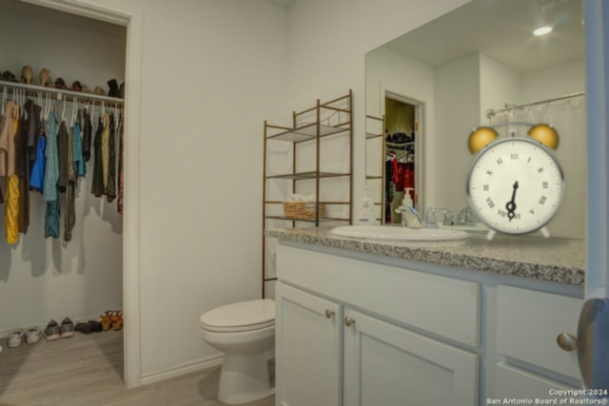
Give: 6:32
